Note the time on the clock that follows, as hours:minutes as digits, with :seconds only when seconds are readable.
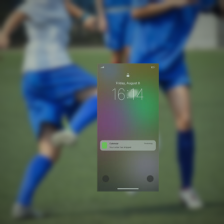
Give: 16:14
